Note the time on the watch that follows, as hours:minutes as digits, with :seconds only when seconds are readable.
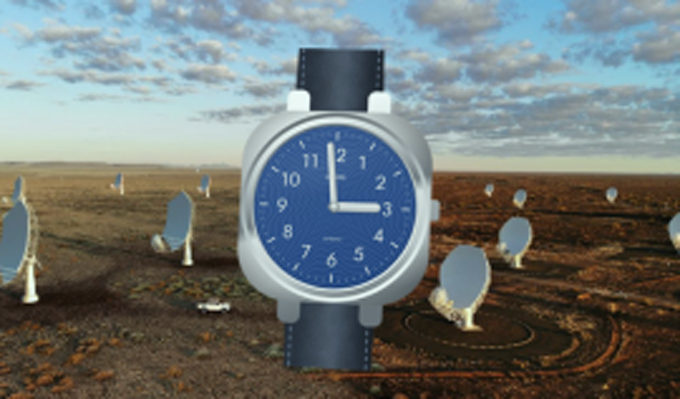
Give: 2:59
